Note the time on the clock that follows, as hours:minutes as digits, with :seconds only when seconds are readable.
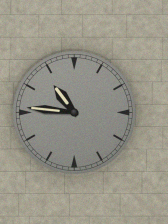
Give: 10:46
